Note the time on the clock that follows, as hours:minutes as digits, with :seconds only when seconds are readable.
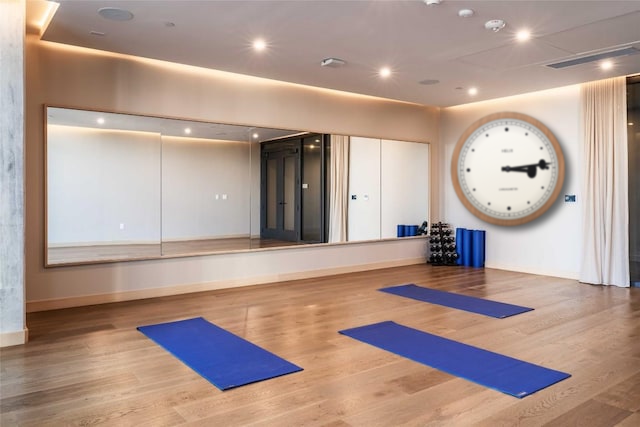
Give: 3:14
